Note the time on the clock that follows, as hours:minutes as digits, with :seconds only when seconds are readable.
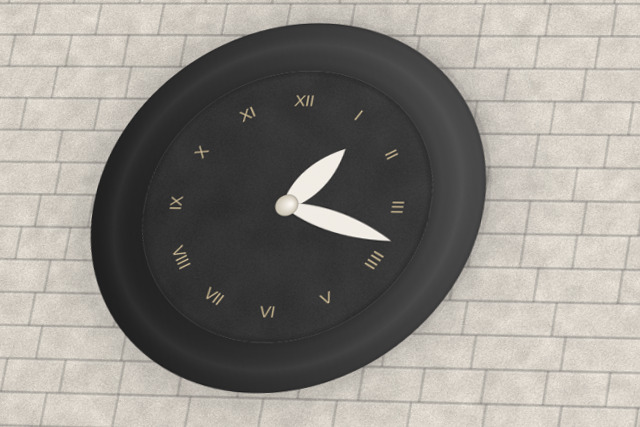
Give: 1:18
